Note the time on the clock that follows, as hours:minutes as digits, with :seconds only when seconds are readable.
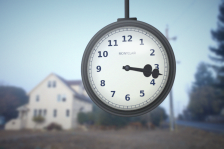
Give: 3:17
